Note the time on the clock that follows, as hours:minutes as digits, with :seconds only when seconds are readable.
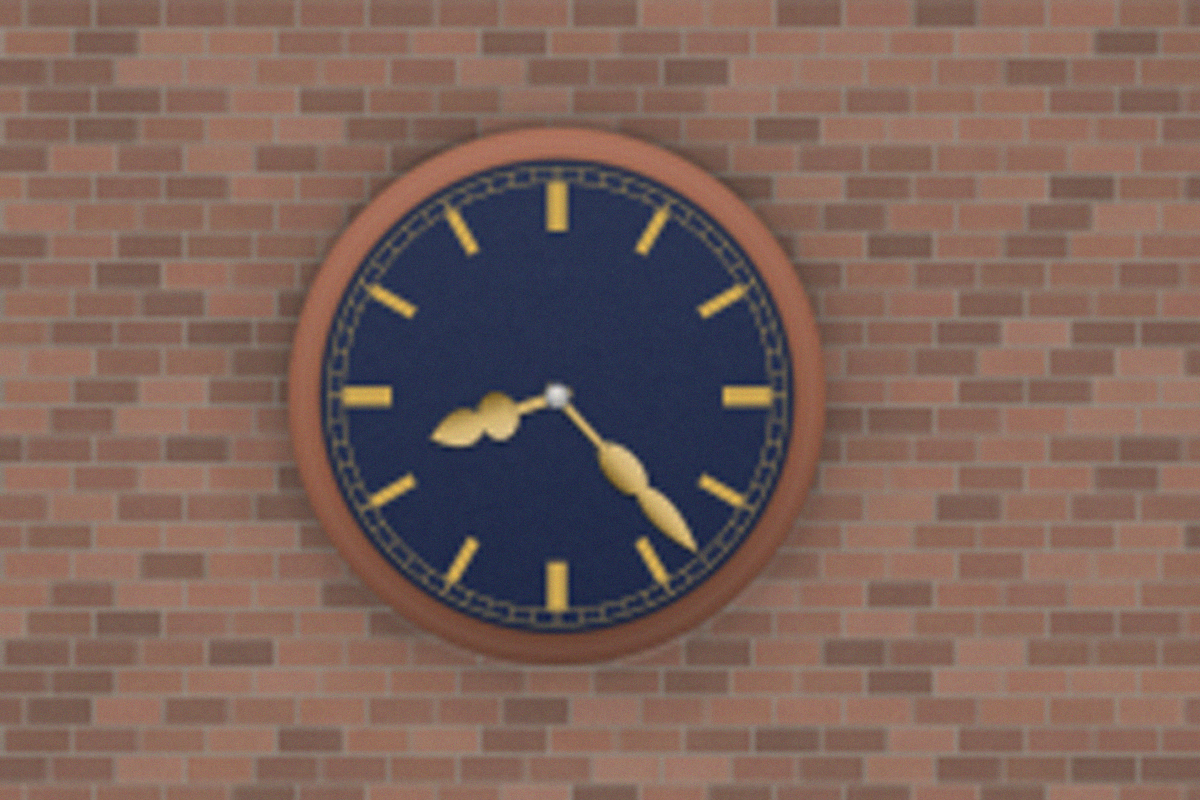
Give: 8:23
